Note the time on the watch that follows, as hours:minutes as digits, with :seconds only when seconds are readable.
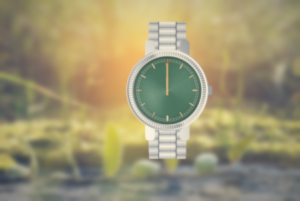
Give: 12:00
